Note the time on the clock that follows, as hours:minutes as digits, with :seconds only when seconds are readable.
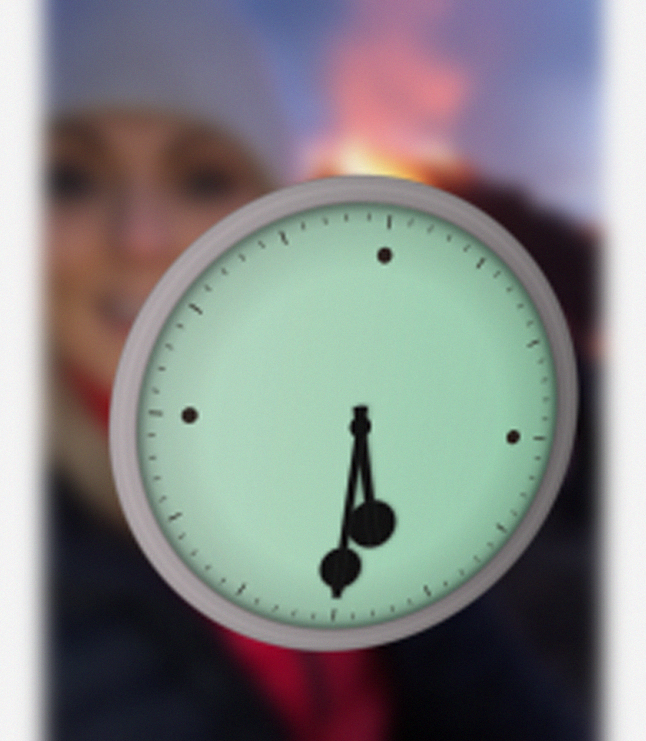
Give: 5:30
